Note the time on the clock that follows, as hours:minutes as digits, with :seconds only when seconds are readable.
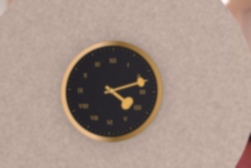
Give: 4:12
